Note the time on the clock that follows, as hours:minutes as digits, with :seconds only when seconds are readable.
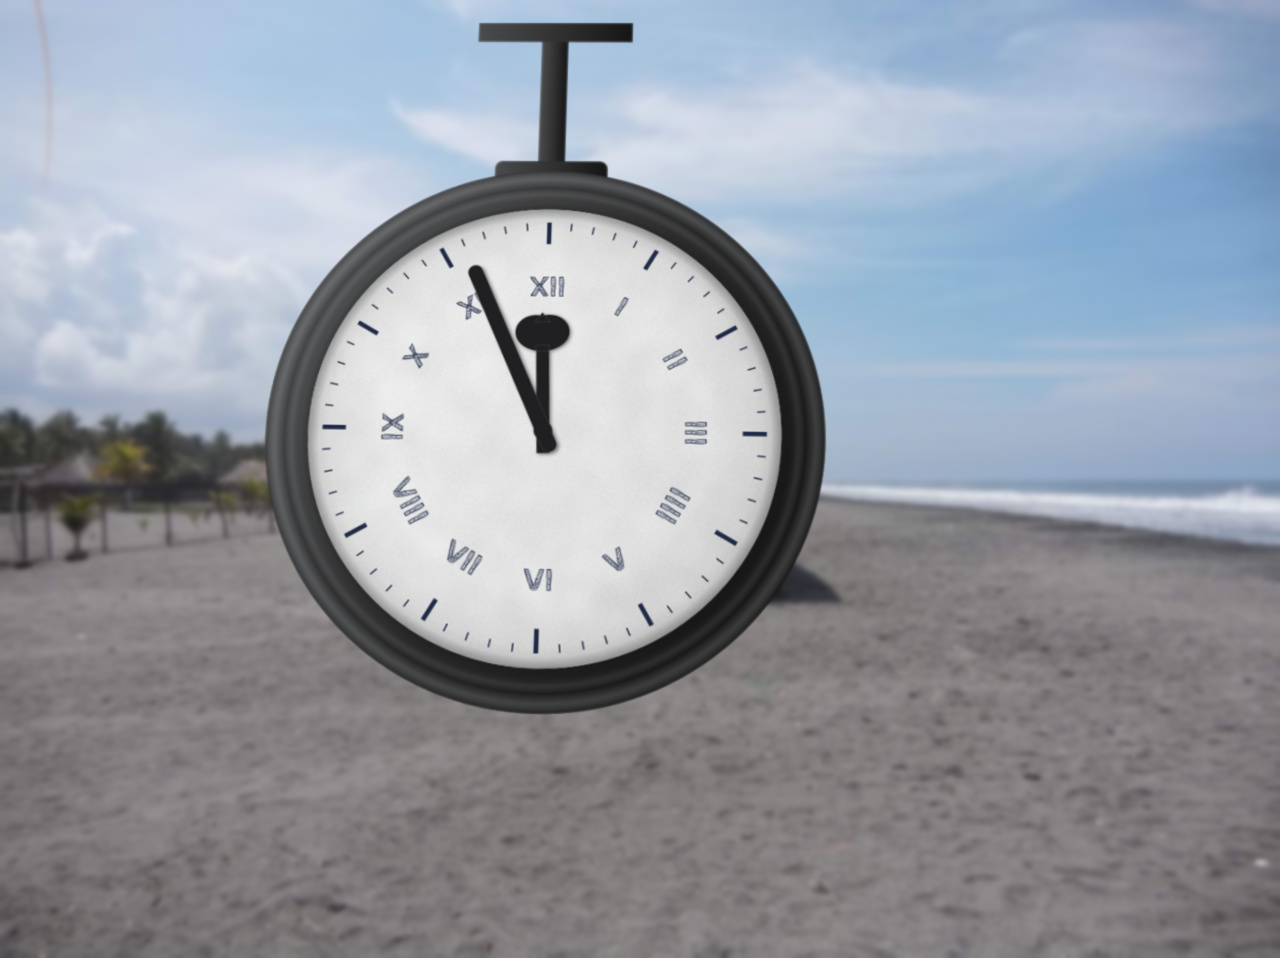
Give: 11:56
